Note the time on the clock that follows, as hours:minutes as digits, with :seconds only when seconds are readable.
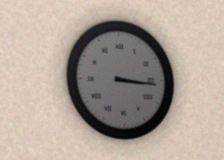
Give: 3:16
